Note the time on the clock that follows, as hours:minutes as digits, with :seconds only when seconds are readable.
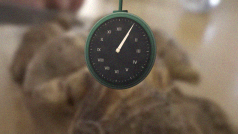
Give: 1:05
